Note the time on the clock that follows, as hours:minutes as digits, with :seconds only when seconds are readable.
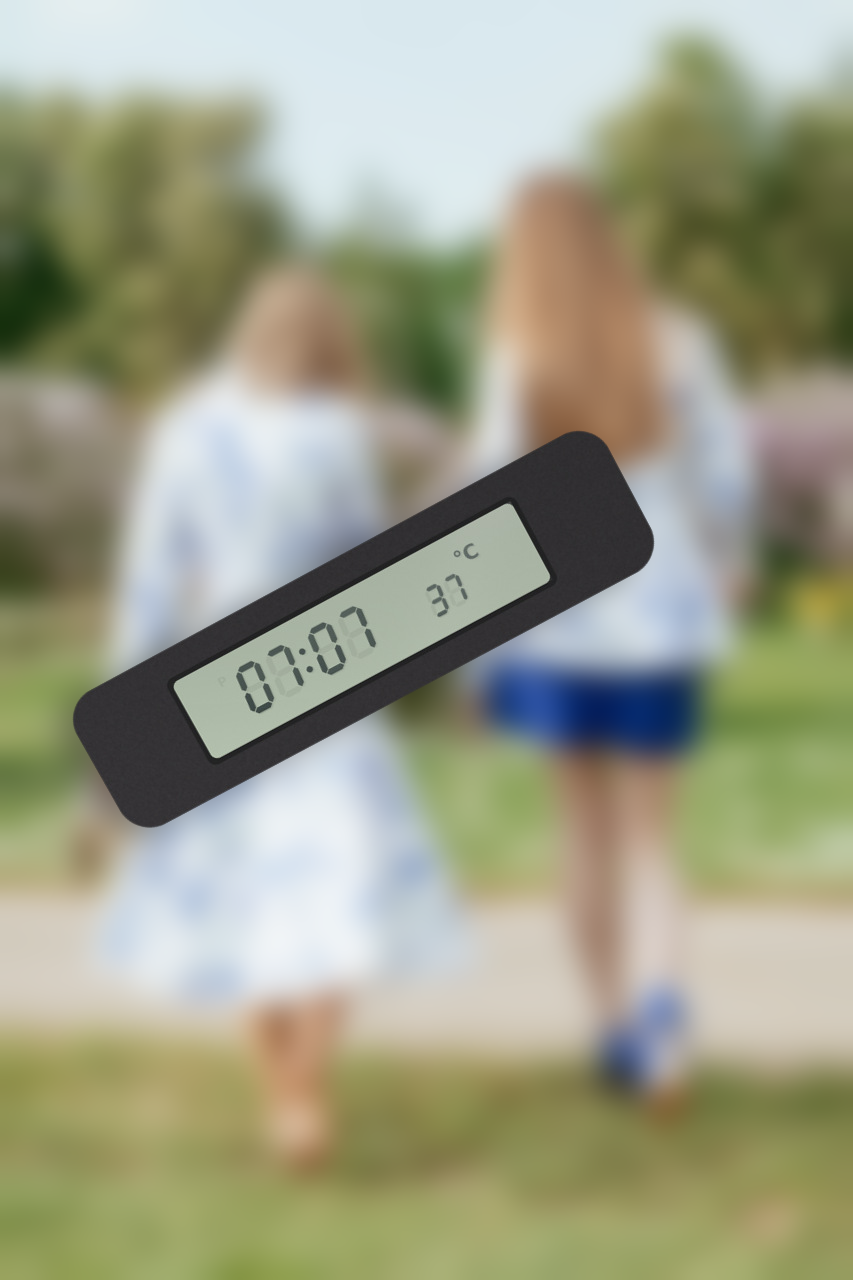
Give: 7:07
